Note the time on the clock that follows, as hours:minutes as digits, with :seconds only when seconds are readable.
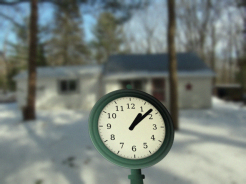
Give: 1:08
